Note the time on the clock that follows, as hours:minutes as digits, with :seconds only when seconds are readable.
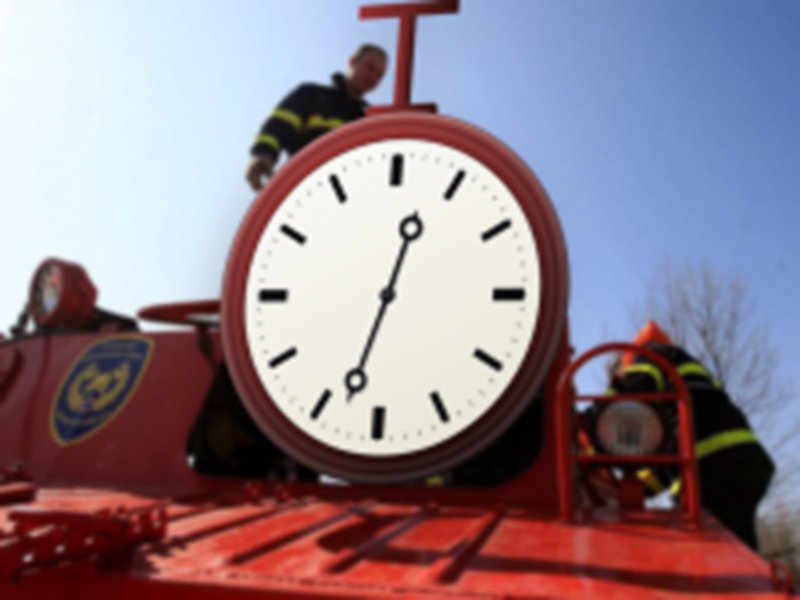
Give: 12:33
